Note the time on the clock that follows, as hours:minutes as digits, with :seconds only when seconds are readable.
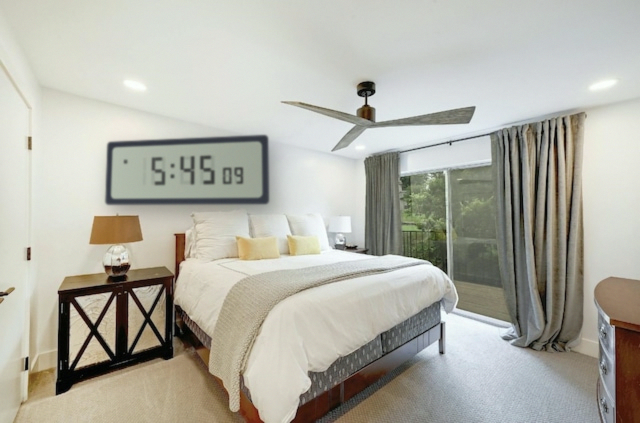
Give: 5:45:09
